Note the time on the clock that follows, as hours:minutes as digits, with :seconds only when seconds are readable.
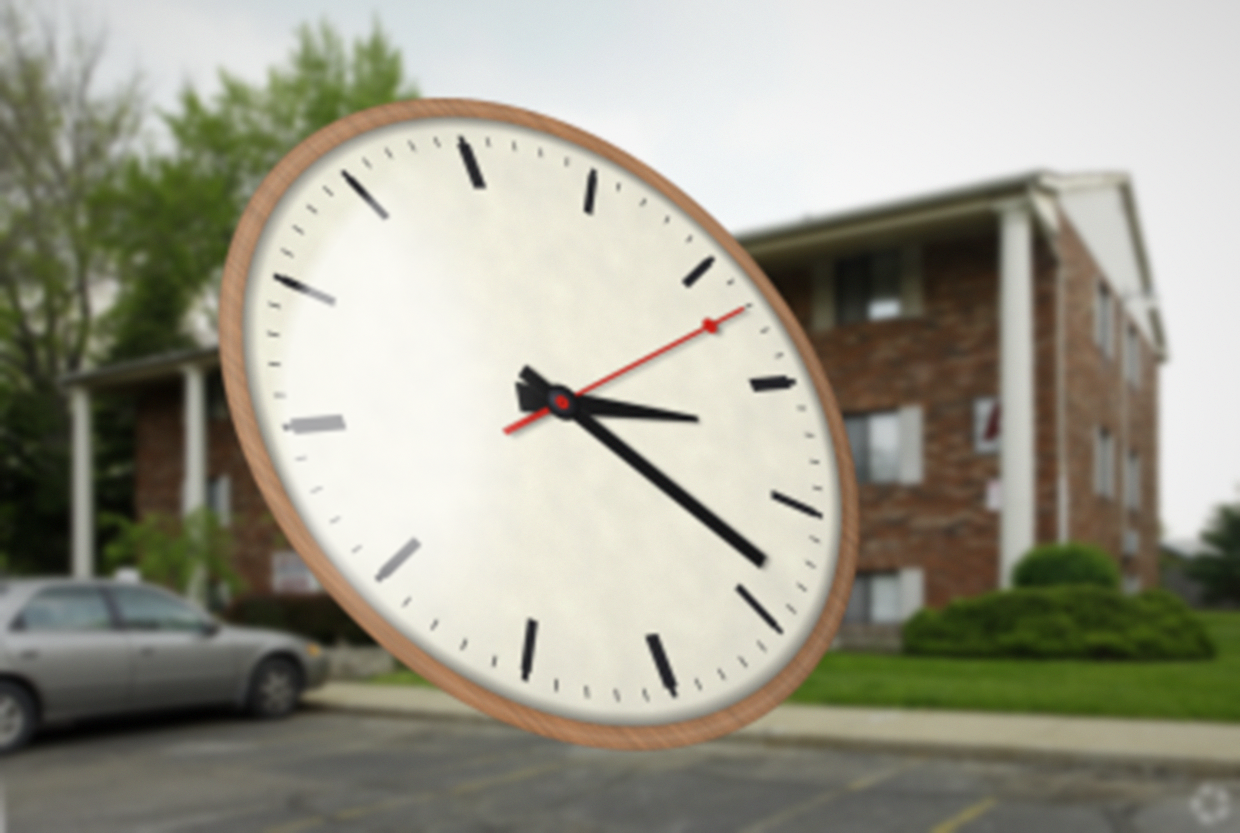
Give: 3:23:12
